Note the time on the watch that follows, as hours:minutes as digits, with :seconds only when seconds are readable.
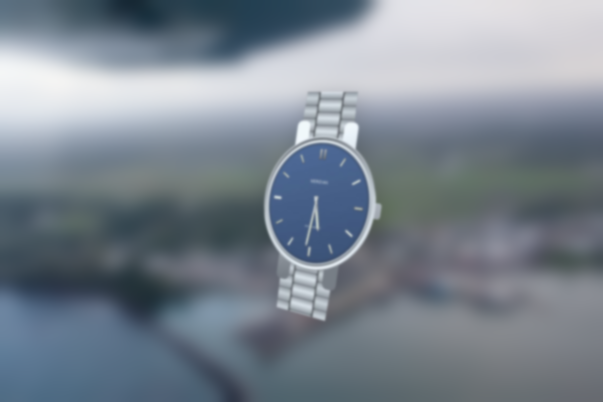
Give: 5:31
